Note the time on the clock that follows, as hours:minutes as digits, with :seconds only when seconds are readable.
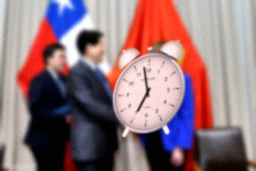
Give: 6:58
